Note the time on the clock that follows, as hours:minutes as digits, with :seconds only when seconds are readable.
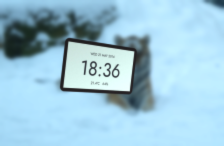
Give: 18:36
